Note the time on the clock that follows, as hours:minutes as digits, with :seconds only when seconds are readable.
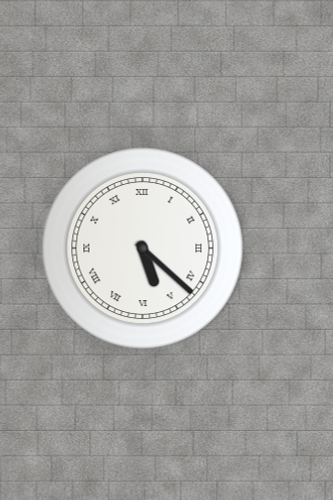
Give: 5:22
